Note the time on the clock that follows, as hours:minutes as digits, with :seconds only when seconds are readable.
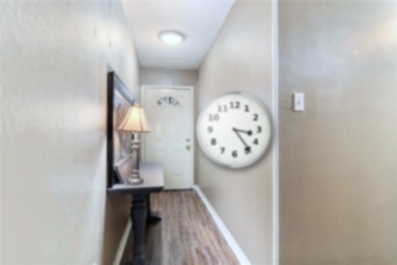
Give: 3:24
